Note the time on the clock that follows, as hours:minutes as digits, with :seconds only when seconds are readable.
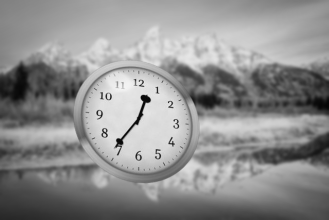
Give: 12:36
